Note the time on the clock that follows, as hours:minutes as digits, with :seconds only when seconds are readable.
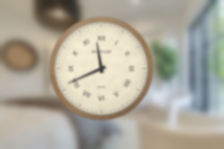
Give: 11:41
